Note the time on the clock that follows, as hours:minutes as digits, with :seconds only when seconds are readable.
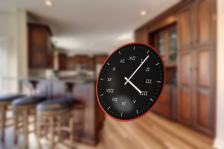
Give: 4:06
